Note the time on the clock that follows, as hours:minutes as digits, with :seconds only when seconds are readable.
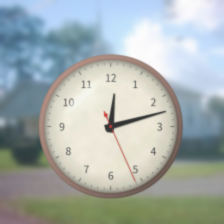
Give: 12:12:26
